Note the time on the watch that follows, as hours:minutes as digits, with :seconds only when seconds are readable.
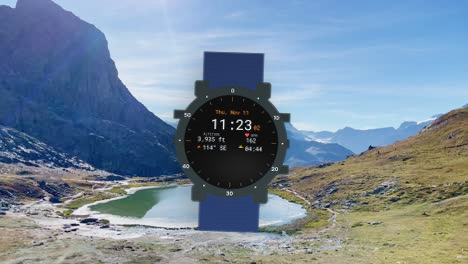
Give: 11:23
